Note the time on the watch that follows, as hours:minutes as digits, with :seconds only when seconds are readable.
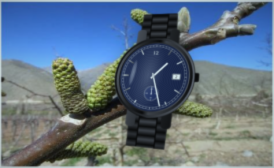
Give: 1:27
